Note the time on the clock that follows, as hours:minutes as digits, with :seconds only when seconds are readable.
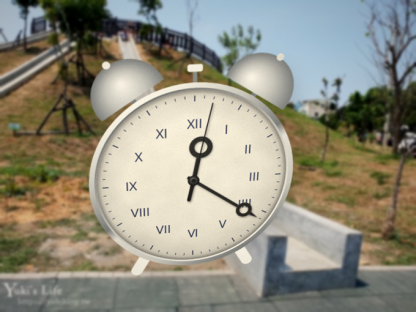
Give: 12:21:02
